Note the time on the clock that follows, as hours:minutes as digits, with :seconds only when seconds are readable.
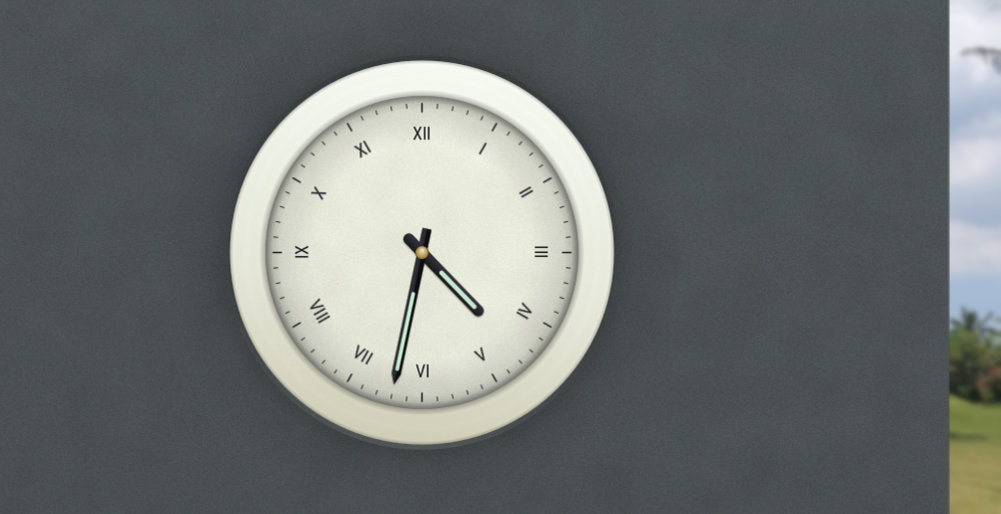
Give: 4:32
